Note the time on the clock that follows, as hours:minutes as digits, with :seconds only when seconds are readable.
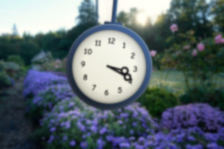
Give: 3:19
